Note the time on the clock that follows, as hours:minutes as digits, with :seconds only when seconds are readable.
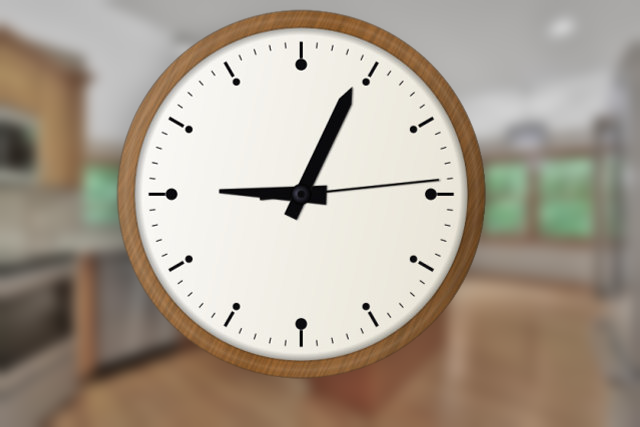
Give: 9:04:14
